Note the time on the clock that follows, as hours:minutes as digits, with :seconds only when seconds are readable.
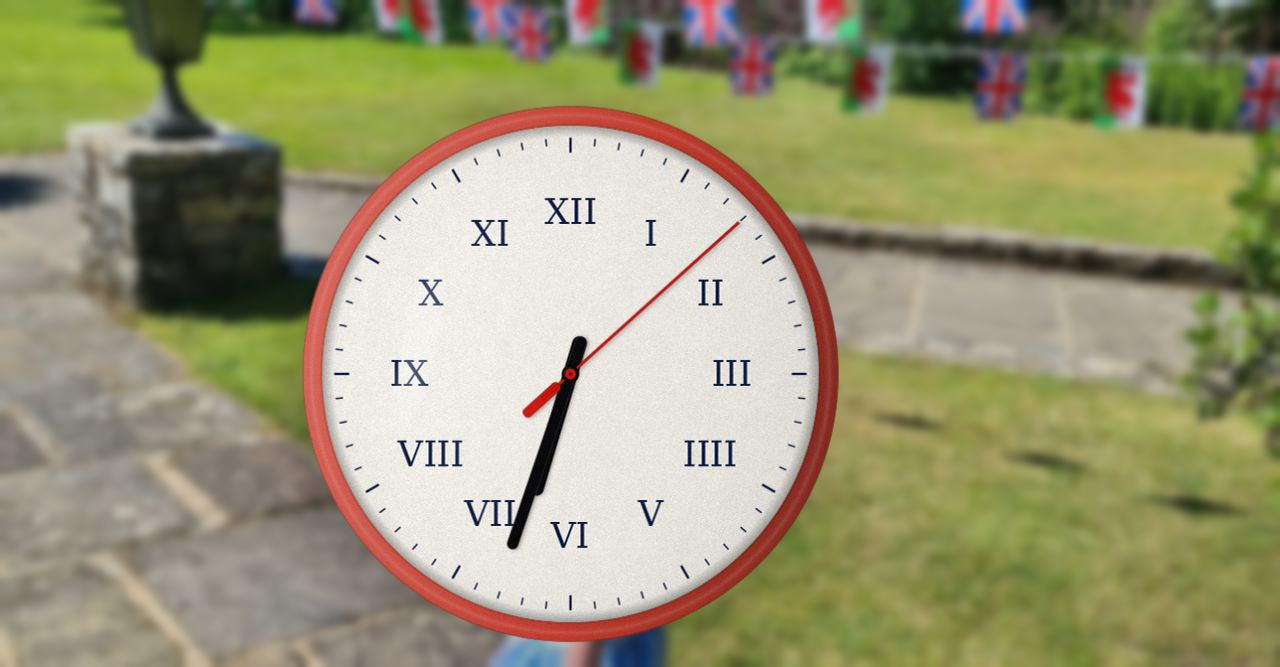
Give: 6:33:08
